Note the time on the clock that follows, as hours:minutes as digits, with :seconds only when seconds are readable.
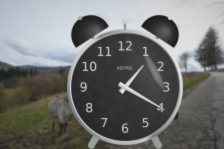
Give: 1:20
